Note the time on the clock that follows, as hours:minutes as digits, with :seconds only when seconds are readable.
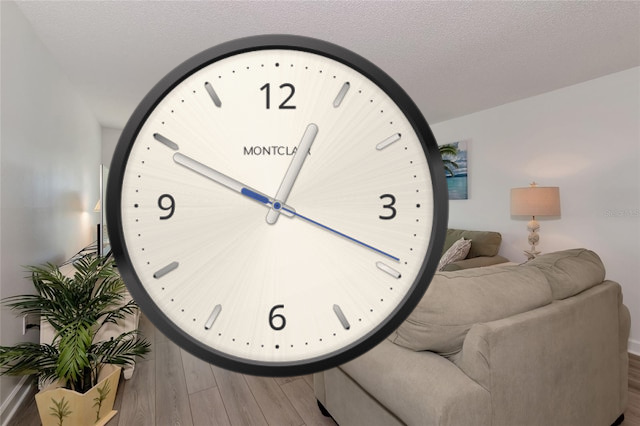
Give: 12:49:19
